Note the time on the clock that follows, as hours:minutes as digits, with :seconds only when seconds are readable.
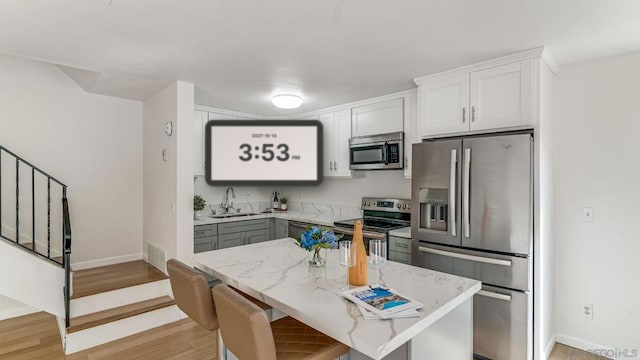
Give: 3:53
